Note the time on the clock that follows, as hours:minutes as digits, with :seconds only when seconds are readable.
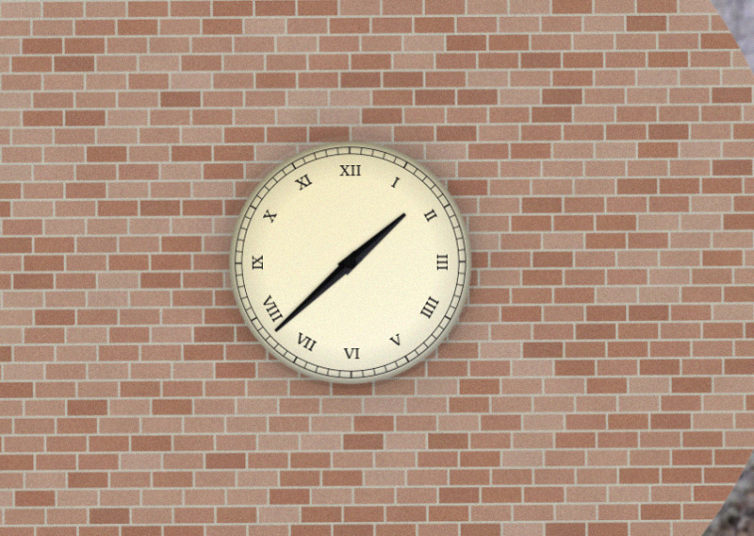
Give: 1:38
